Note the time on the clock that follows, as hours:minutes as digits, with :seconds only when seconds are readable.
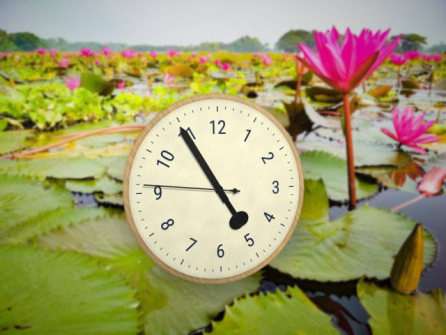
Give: 4:54:46
